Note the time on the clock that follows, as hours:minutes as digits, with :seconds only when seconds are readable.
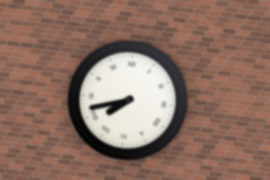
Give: 7:42
